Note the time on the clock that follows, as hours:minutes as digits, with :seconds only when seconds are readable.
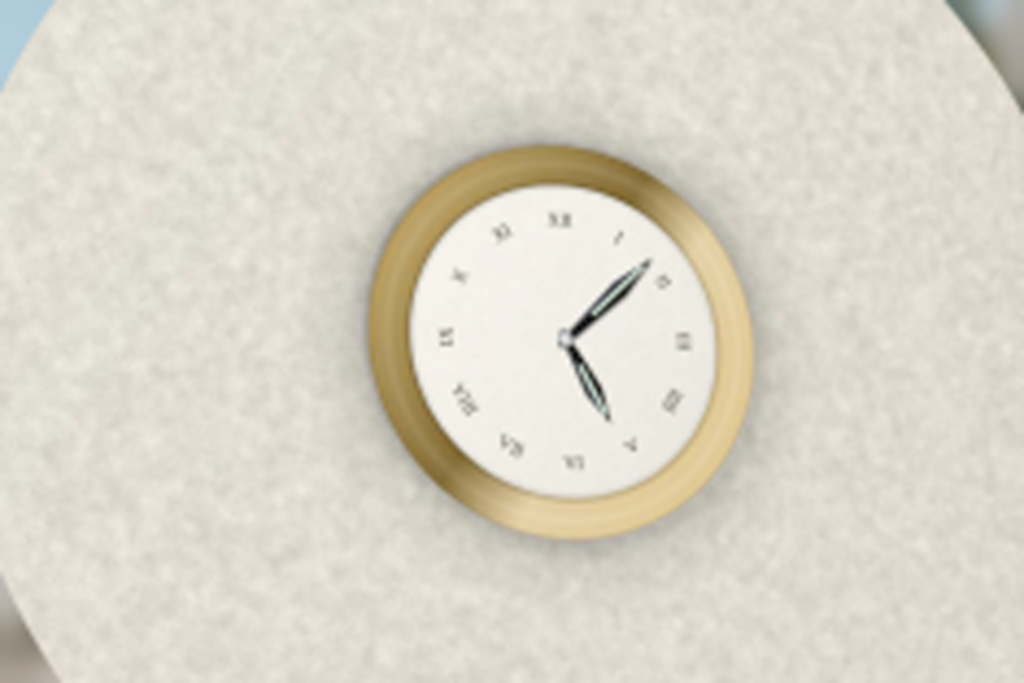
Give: 5:08
